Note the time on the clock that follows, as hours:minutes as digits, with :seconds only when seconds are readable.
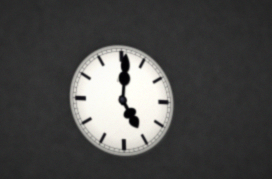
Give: 5:01
